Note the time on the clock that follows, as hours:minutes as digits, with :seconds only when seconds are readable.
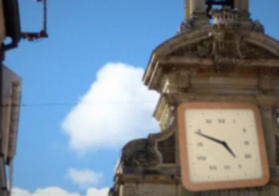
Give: 4:49
